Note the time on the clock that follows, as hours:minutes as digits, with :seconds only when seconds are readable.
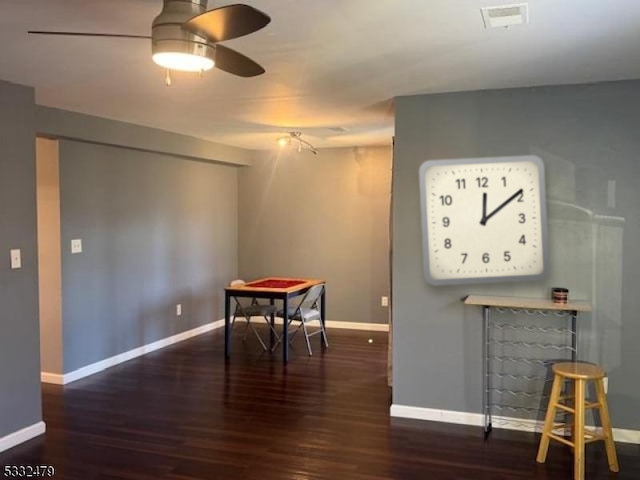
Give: 12:09
